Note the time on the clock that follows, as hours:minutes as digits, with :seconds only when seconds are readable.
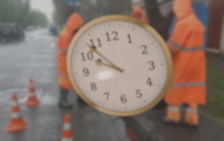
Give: 9:53
